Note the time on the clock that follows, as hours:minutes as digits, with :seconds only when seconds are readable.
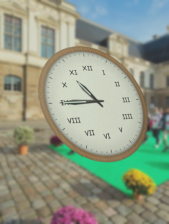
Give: 10:45
